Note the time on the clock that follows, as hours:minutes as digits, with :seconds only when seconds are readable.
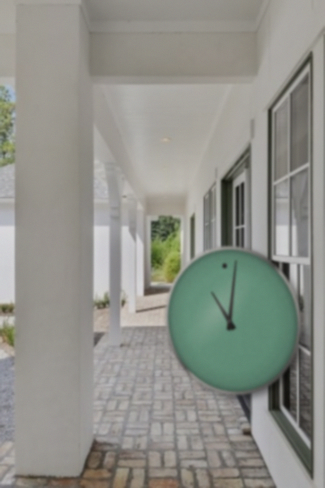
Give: 11:02
